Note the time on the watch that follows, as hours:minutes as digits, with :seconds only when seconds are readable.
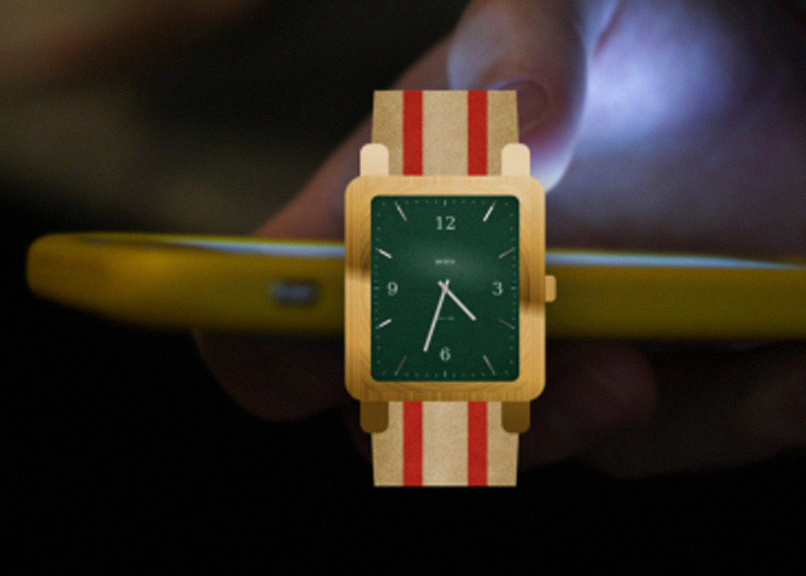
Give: 4:33
